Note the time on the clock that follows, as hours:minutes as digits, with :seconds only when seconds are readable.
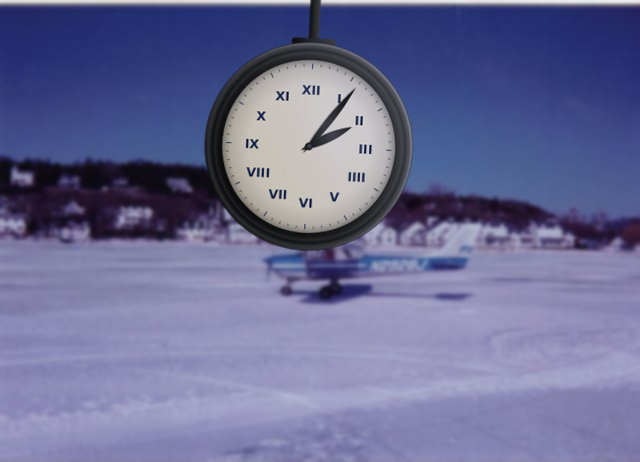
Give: 2:06
